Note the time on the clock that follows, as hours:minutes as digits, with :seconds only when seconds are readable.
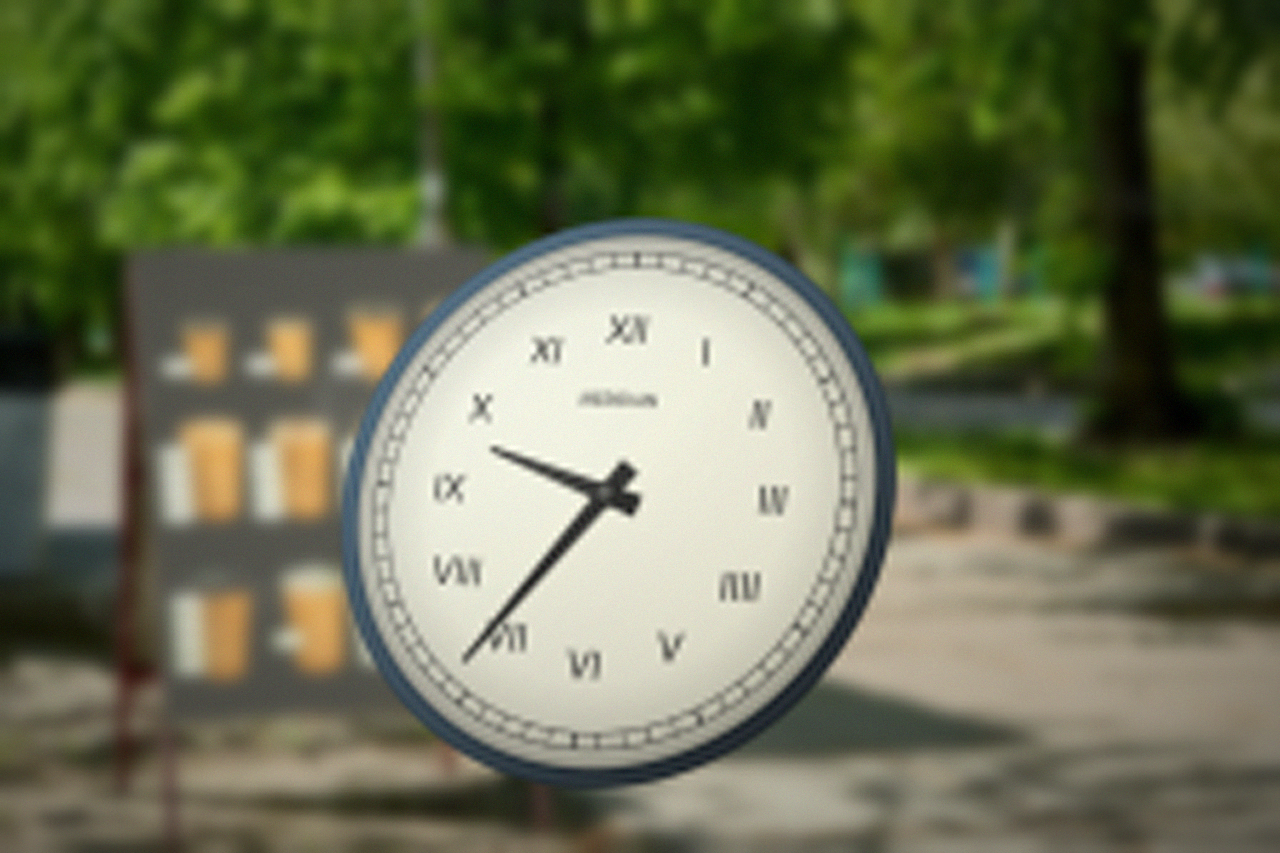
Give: 9:36
